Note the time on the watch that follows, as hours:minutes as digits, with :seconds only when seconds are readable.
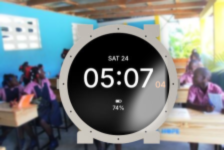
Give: 5:07
